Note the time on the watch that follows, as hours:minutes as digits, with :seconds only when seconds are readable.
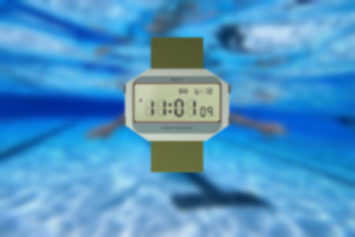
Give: 11:01
